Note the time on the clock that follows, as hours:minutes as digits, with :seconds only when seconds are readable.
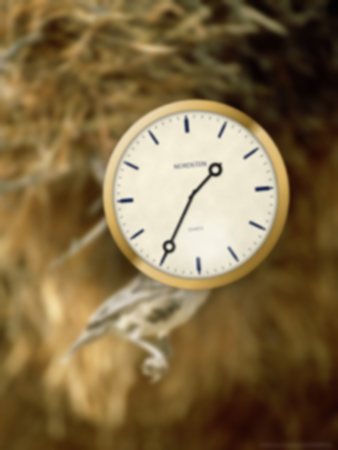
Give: 1:35
